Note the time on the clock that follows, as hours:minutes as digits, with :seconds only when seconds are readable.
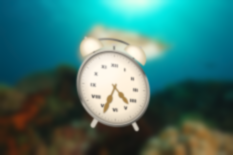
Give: 4:34
